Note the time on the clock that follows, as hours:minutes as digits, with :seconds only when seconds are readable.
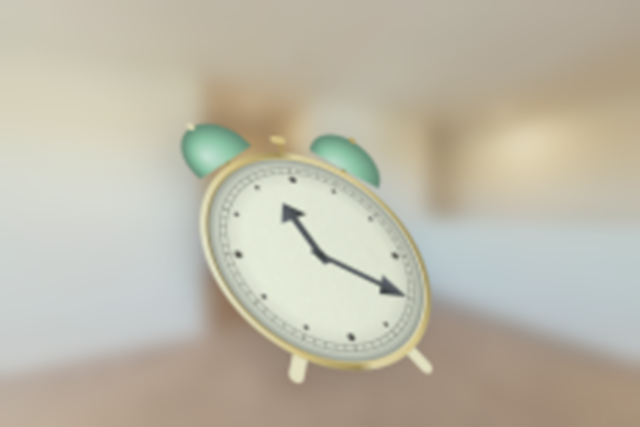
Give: 11:20
